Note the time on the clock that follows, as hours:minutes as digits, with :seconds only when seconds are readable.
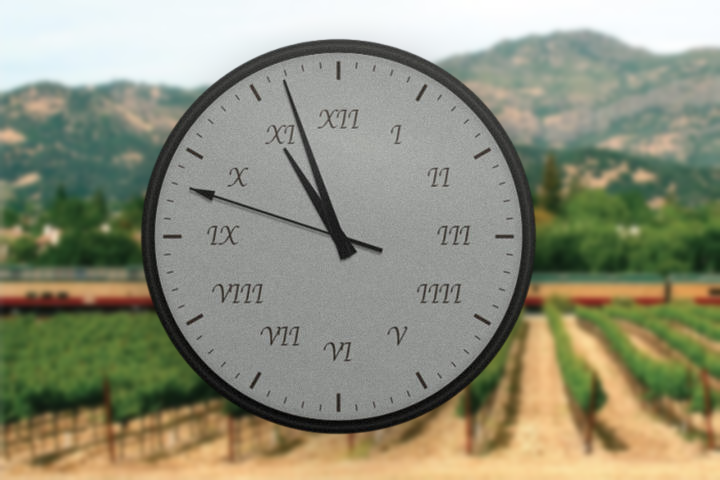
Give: 10:56:48
